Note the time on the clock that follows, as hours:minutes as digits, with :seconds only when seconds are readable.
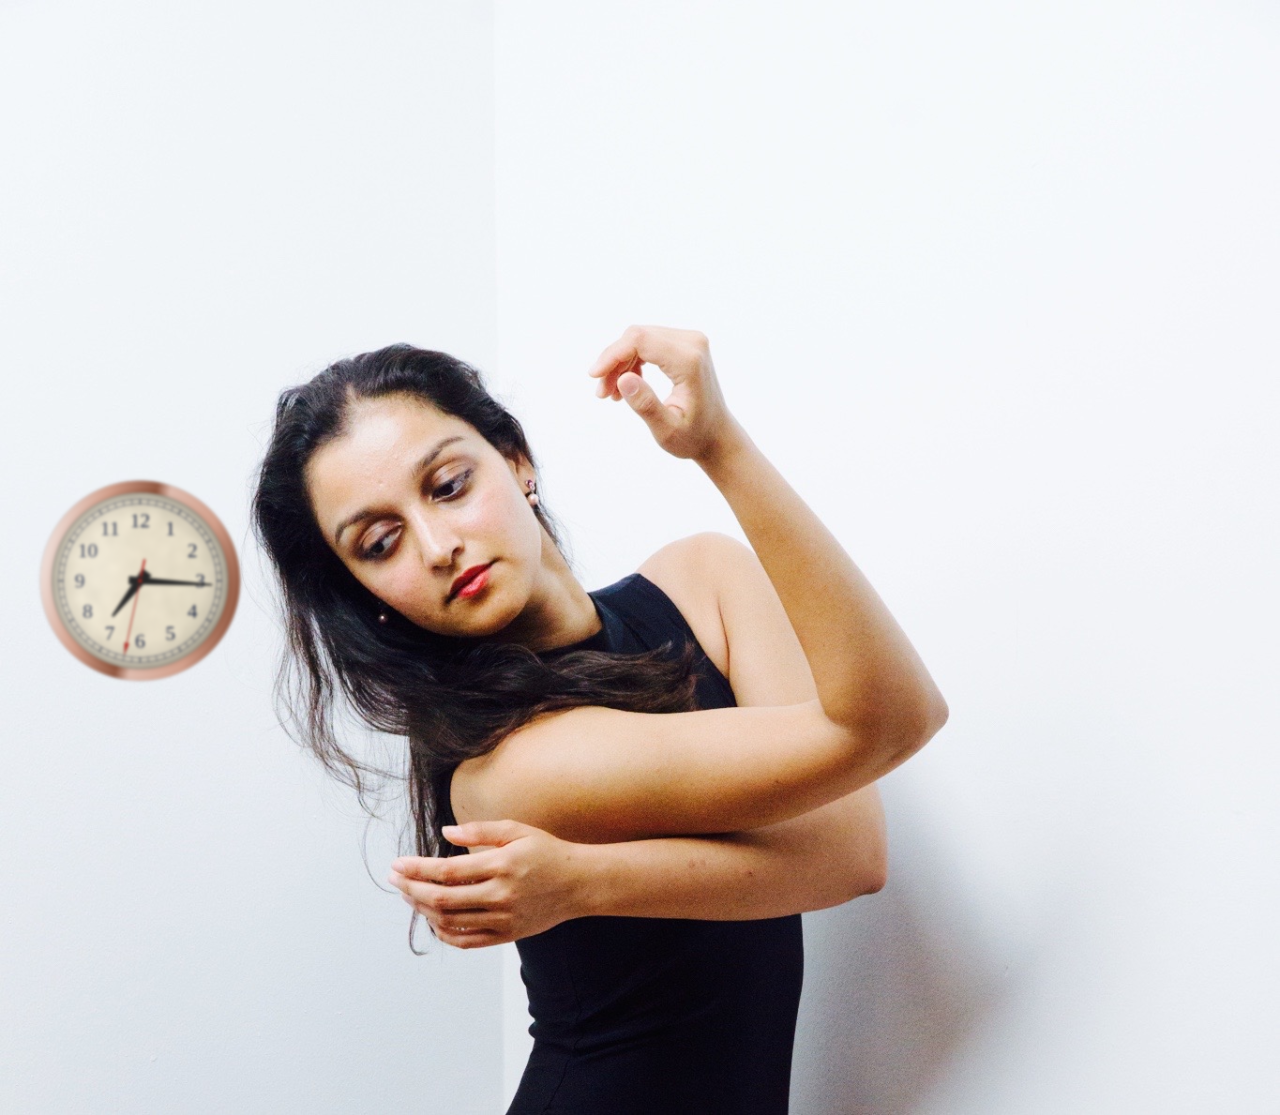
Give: 7:15:32
